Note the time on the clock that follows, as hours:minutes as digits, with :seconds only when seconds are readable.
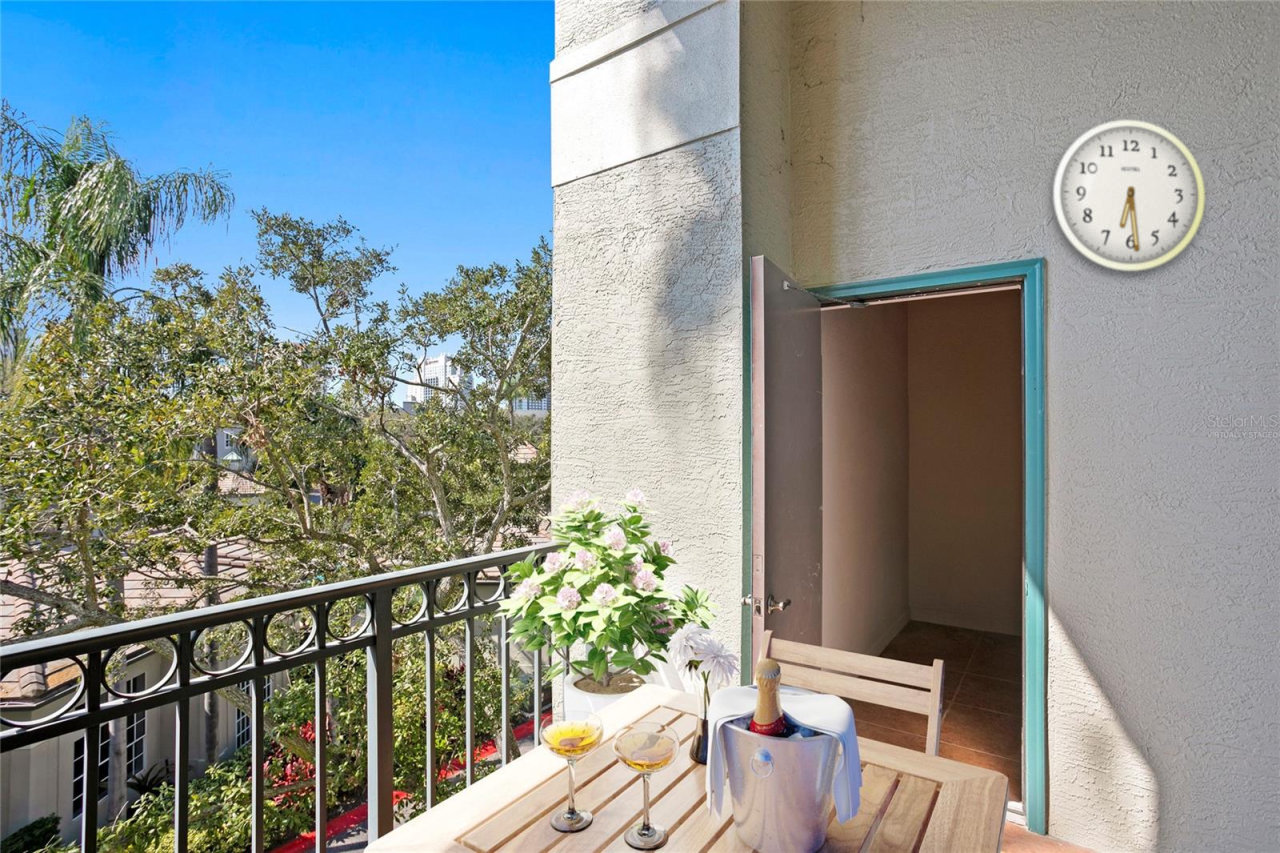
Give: 6:29
